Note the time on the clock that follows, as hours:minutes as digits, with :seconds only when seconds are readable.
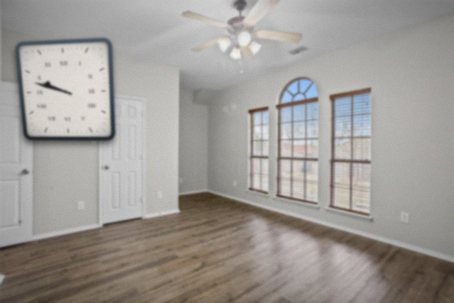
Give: 9:48
